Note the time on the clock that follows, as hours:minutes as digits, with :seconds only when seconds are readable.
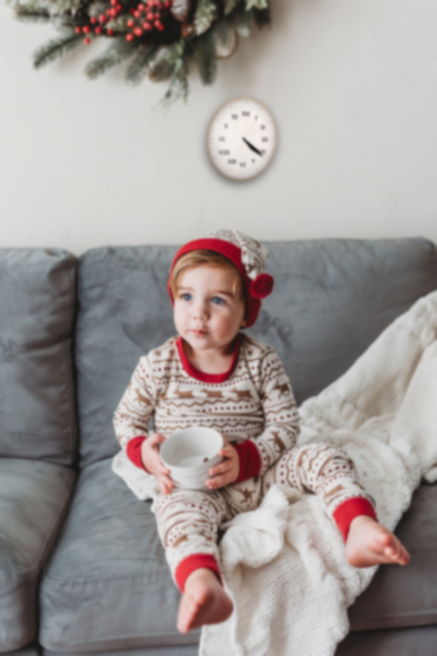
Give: 4:21
